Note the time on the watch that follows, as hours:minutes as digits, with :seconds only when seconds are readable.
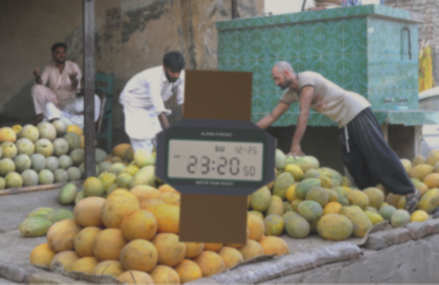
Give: 23:20
